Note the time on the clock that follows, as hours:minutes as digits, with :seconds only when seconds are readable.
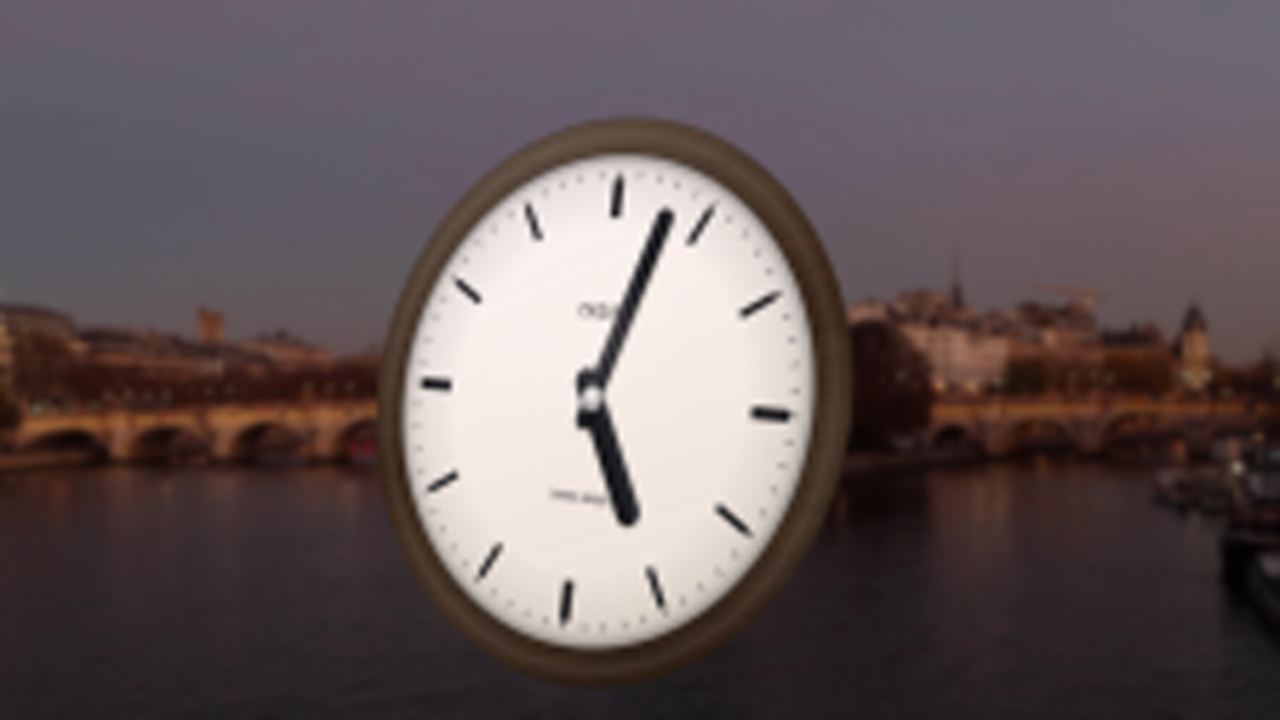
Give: 5:03
